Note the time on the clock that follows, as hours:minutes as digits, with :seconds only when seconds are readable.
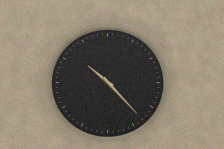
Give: 10:23
